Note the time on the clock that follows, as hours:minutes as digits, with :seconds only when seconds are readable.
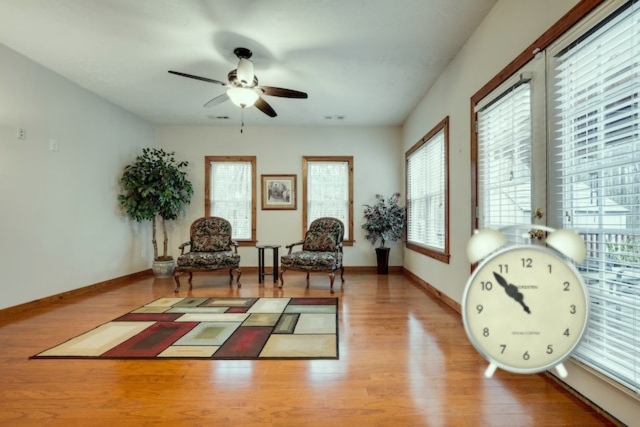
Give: 10:53
